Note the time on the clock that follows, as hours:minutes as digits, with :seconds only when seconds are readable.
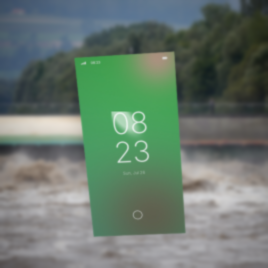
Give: 8:23
